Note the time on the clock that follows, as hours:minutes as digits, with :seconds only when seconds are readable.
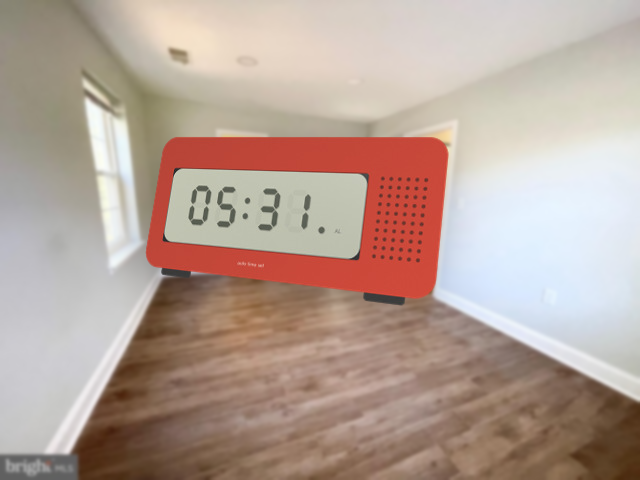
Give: 5:31
